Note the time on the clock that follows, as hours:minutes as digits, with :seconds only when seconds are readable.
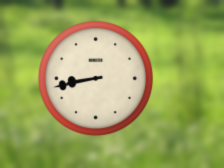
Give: 8:43
